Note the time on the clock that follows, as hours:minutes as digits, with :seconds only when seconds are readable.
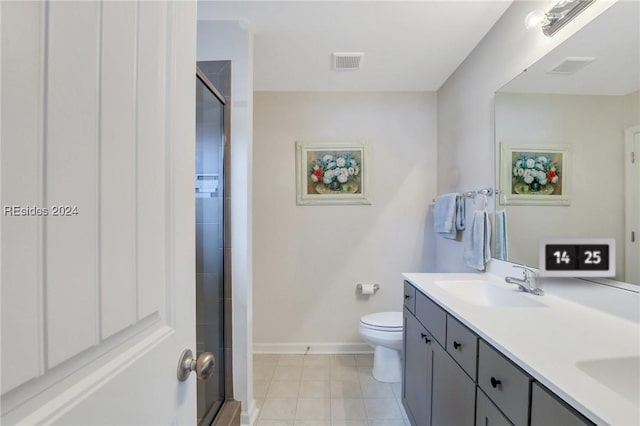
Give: 14:25
